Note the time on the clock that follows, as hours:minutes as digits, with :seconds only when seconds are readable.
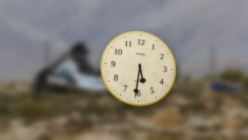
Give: 5:31
